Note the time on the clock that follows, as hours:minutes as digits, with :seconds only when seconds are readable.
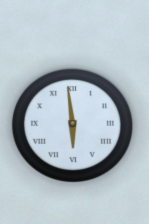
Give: 5:59
